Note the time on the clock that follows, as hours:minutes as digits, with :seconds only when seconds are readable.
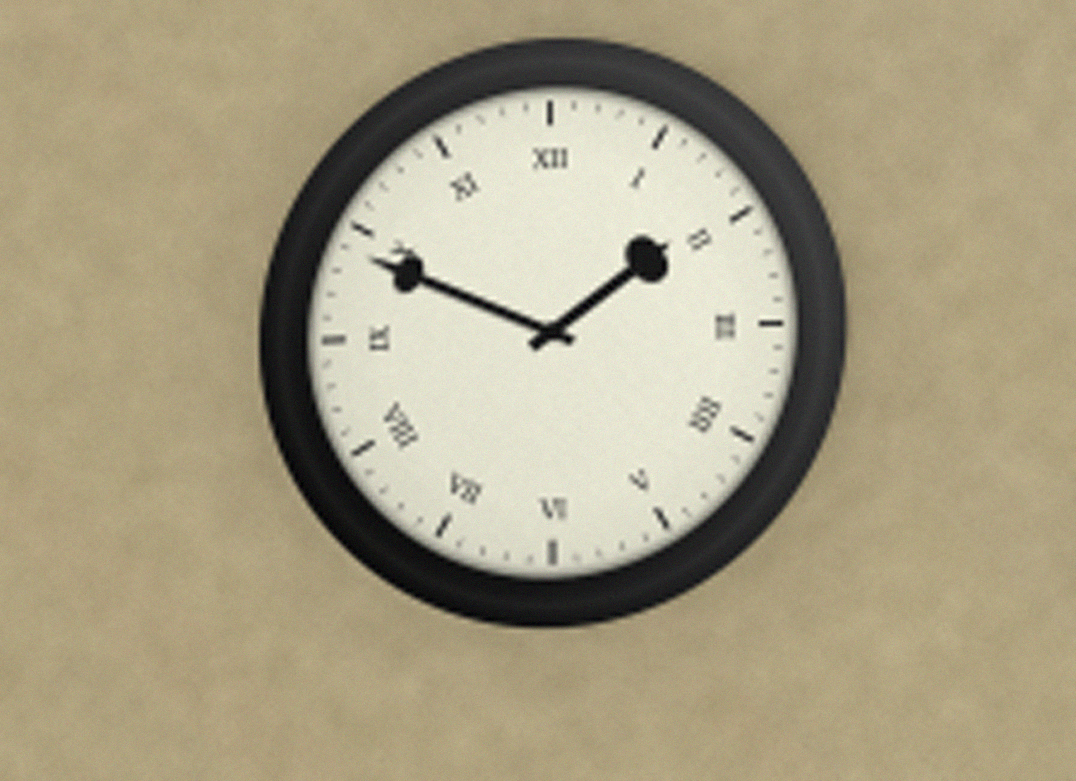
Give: 1:49
